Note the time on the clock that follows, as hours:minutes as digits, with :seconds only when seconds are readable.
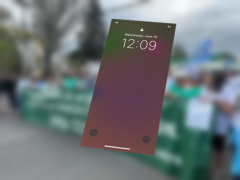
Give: 12:09
